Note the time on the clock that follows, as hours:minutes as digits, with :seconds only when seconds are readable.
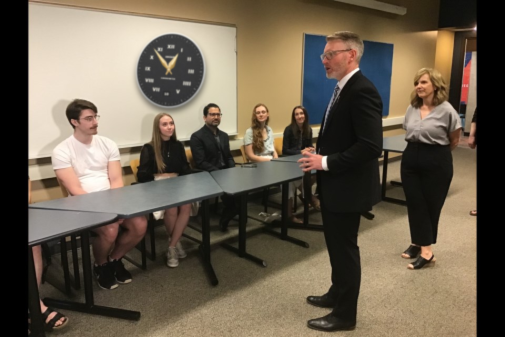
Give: 12:53
